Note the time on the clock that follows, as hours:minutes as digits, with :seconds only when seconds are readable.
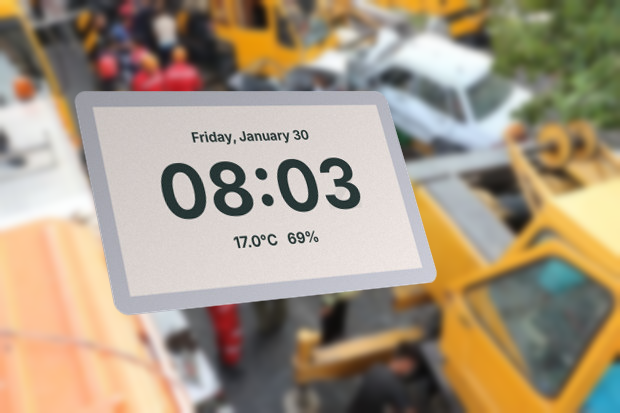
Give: 8:03
